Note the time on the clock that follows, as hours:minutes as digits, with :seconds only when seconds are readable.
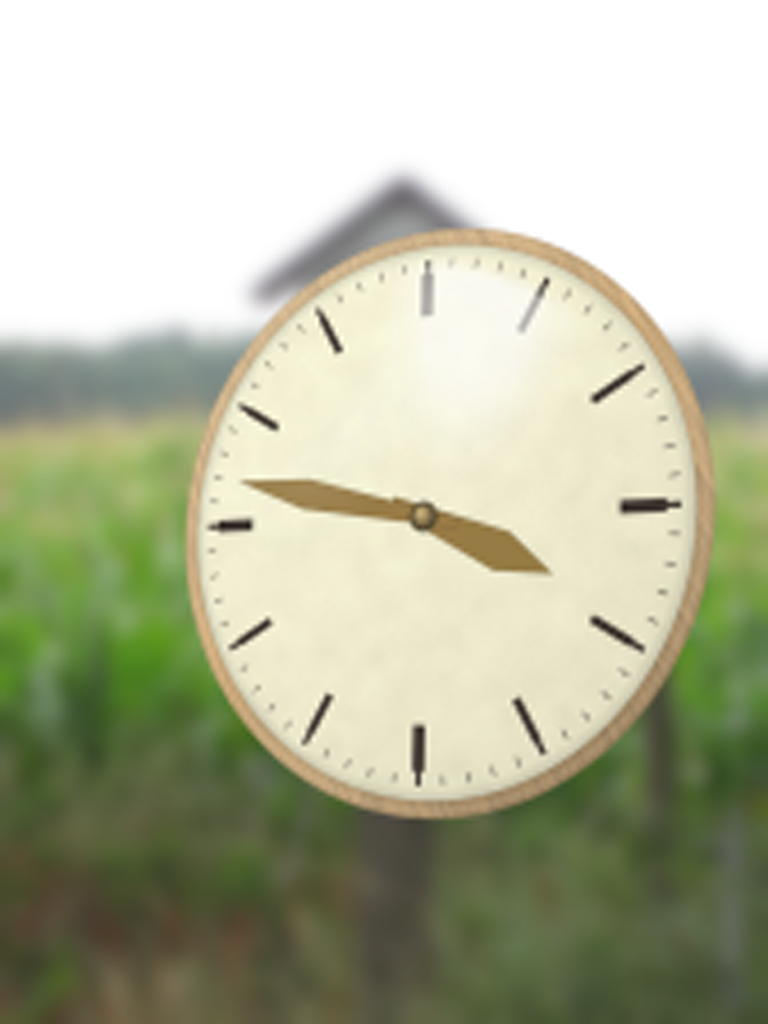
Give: 3:47
